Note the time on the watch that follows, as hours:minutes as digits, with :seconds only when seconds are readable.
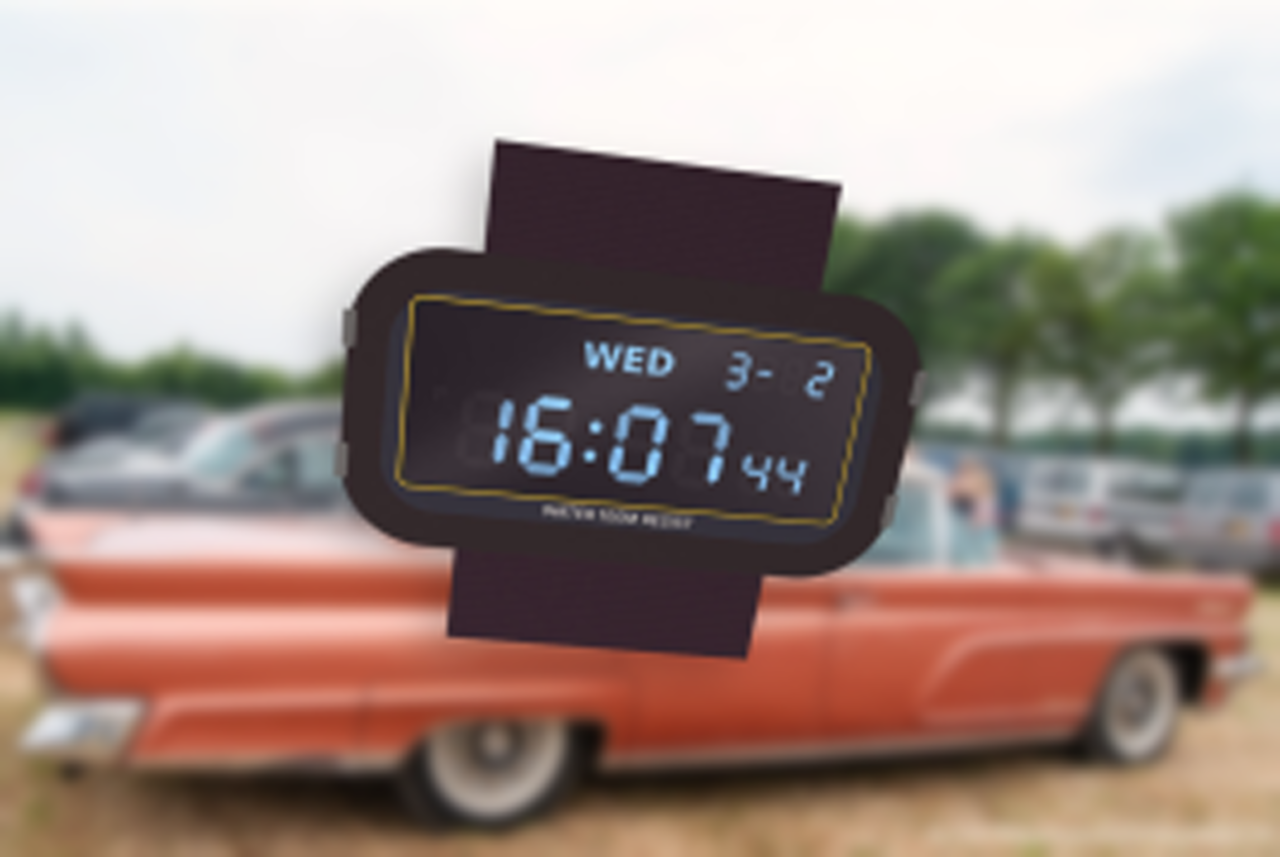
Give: 16:07:44
